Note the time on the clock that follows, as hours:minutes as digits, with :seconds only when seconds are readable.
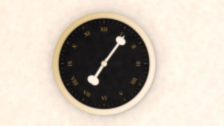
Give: 7:06
